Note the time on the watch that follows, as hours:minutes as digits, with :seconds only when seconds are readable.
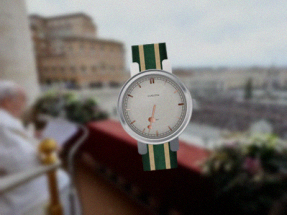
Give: 6:33
